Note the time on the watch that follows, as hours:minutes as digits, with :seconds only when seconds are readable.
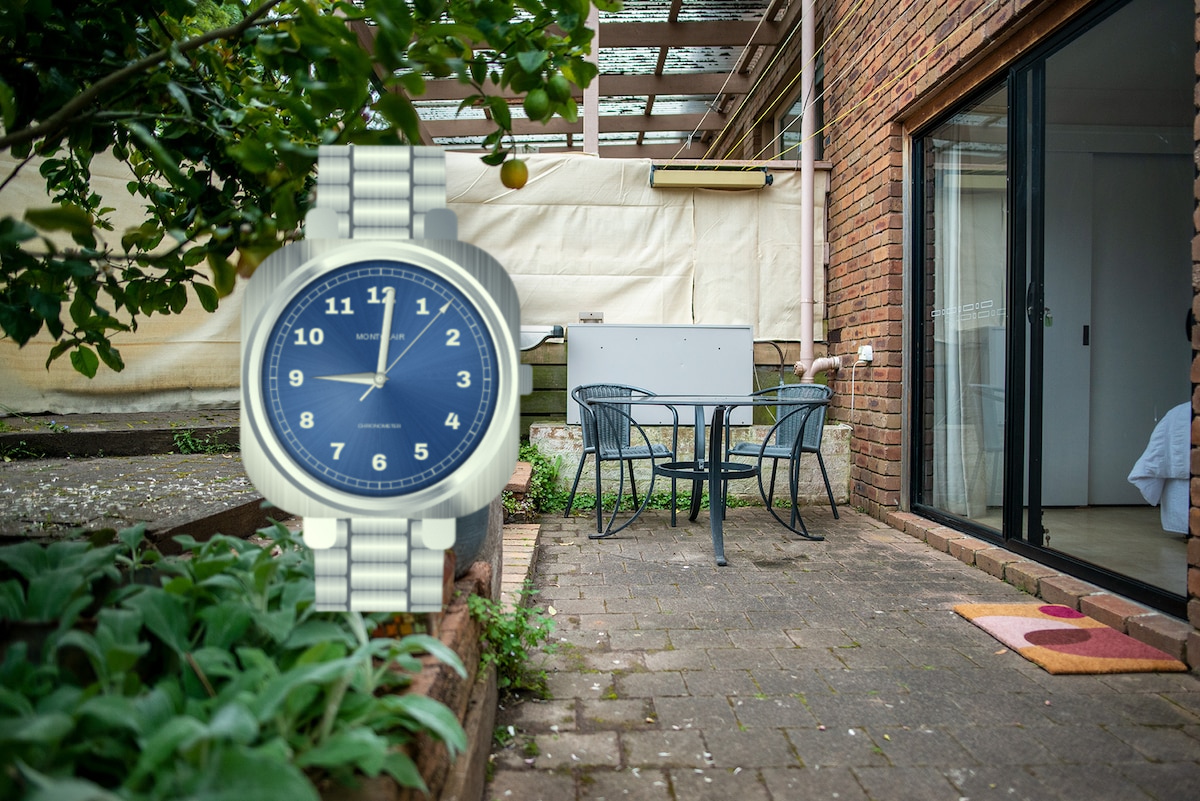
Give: 9:01:07
